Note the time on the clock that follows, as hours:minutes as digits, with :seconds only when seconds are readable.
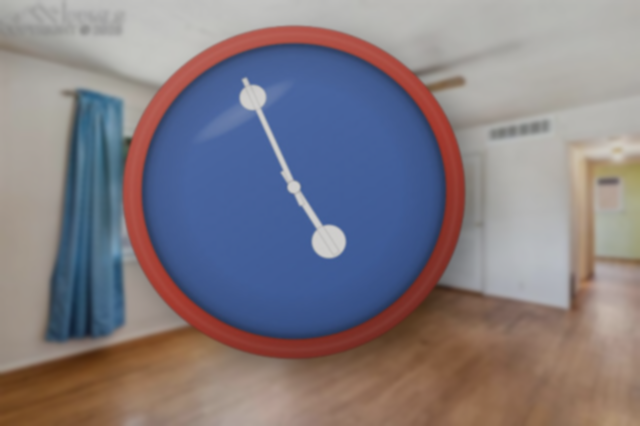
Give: 4:56
